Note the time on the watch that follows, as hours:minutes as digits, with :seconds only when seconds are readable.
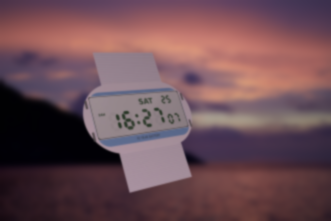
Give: 16:27:07
